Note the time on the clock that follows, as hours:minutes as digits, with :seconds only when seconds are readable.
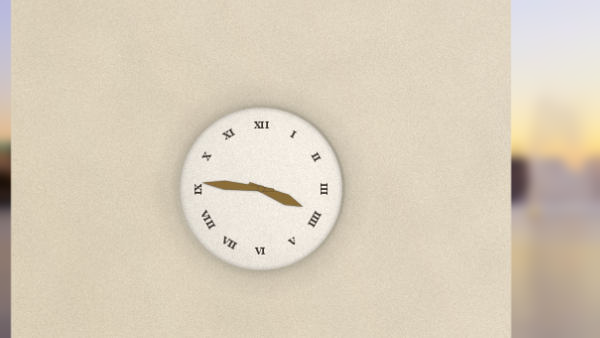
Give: 3:46
